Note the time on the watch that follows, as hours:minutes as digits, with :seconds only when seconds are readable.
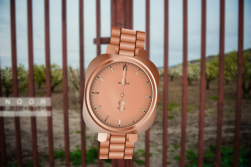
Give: 6:00
